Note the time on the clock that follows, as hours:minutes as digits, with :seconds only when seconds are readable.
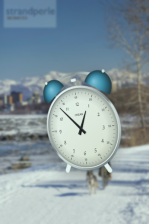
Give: 12:53
